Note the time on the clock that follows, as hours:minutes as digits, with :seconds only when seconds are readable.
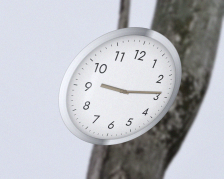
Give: 9:14
